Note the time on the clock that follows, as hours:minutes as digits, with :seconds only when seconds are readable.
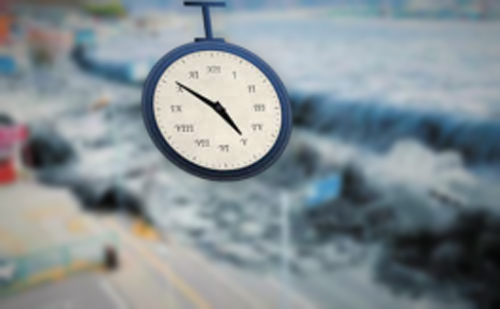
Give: 4:51
